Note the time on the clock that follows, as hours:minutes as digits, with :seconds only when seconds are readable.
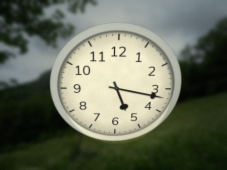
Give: 5:17
